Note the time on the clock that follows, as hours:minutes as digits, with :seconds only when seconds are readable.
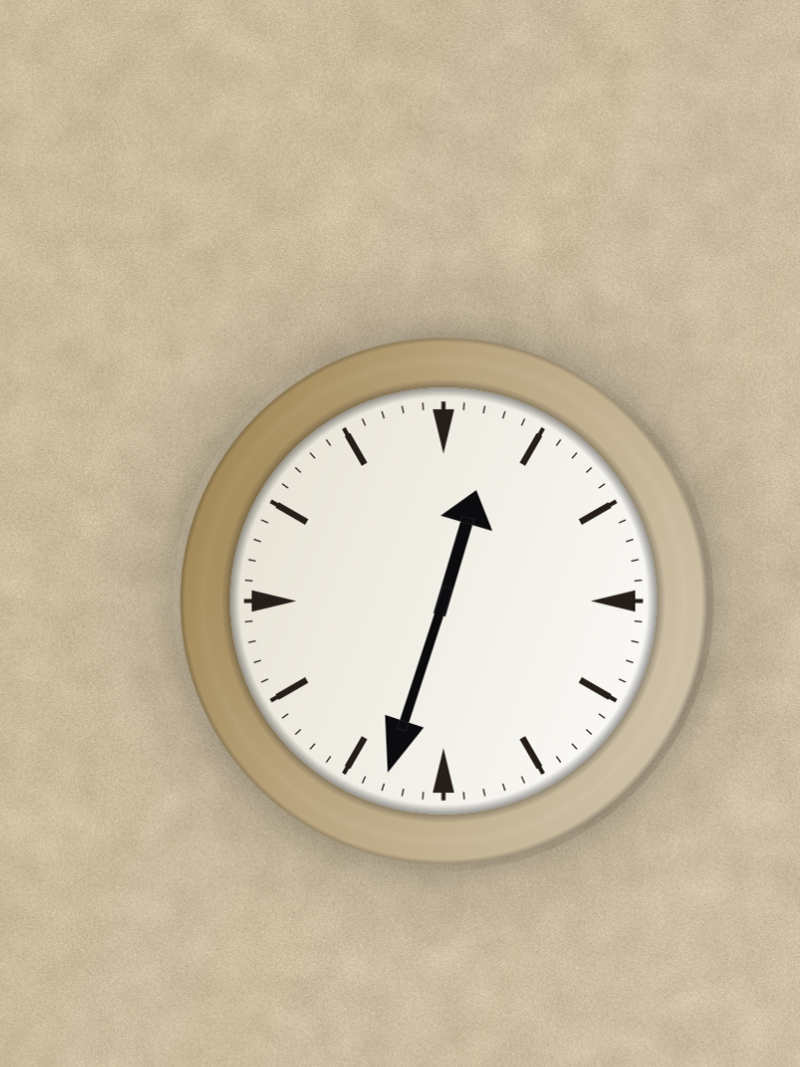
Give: 12:33
